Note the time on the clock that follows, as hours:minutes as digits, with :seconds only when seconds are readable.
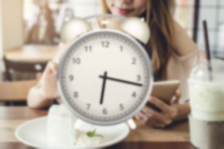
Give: 6:17
